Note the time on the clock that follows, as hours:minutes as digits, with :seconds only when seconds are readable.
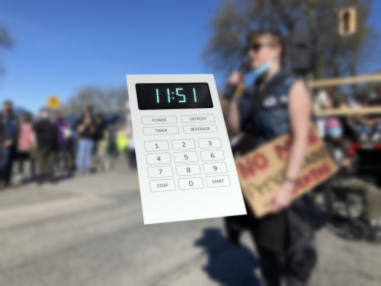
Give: 11:51
